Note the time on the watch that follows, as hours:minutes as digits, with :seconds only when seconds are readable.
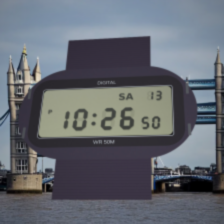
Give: 10:26:50
